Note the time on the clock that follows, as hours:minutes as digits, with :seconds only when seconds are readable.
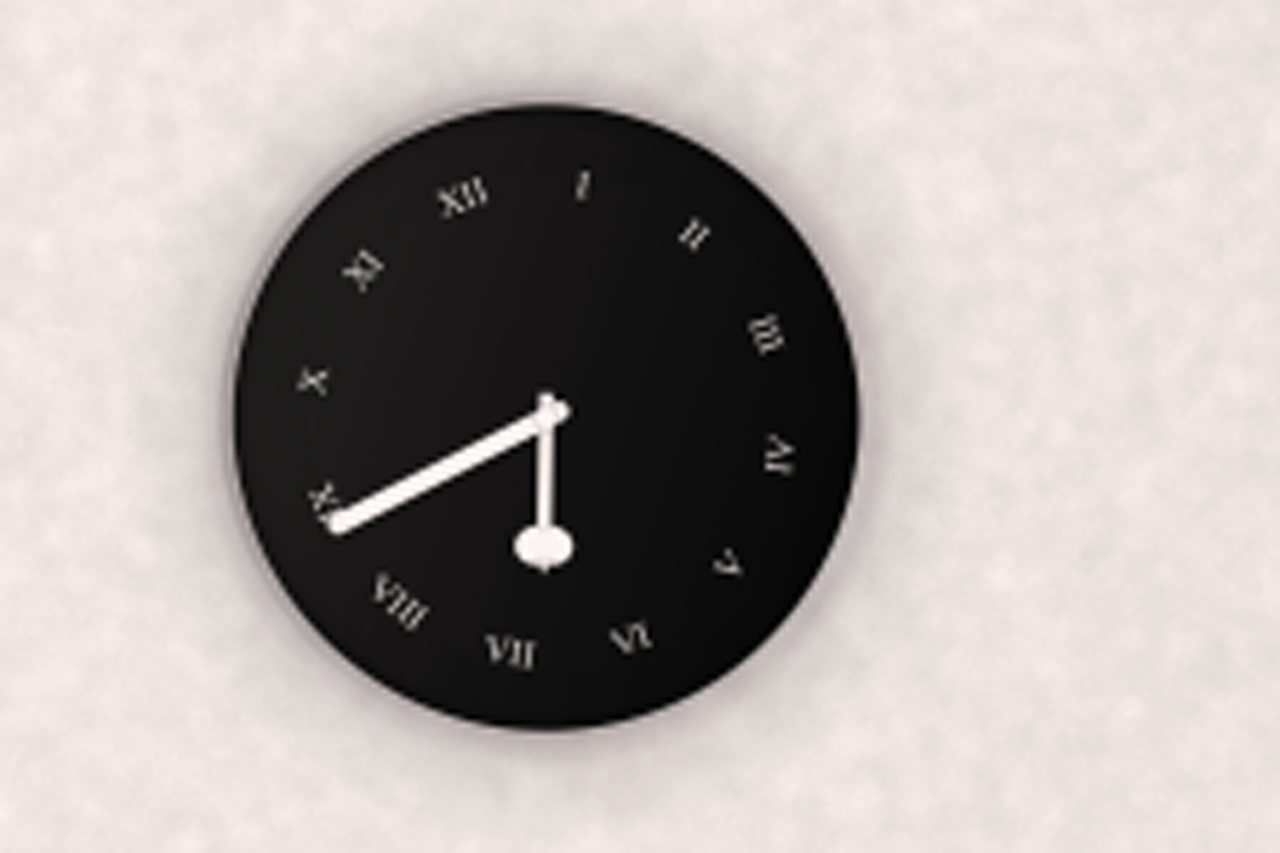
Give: 6:44
